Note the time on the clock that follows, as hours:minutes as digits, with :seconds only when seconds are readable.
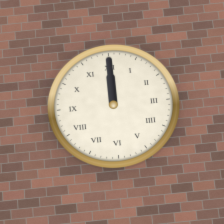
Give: 12:00
